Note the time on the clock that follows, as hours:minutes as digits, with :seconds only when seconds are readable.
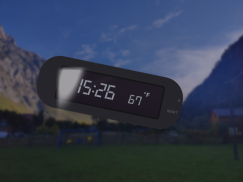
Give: 15:26
